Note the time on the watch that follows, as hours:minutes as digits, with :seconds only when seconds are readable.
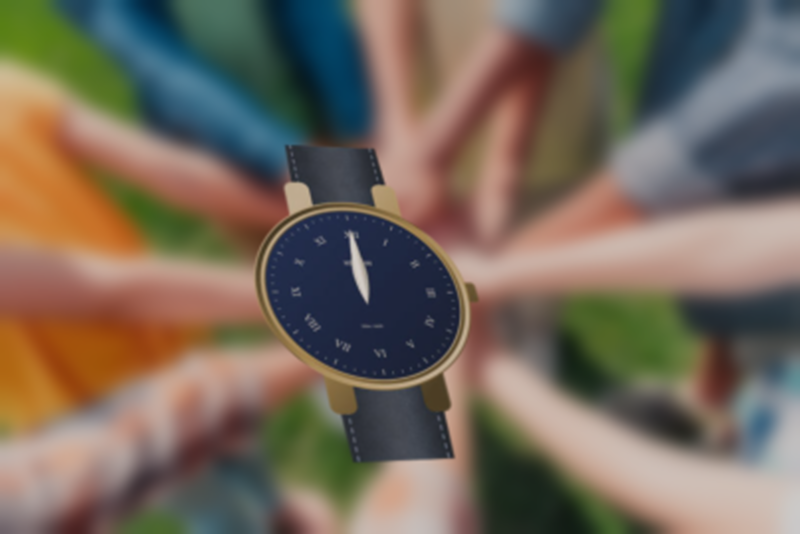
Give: 12:00
